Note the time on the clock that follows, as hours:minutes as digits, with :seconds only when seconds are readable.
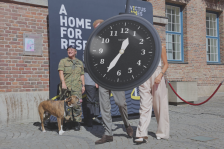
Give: 12:35
